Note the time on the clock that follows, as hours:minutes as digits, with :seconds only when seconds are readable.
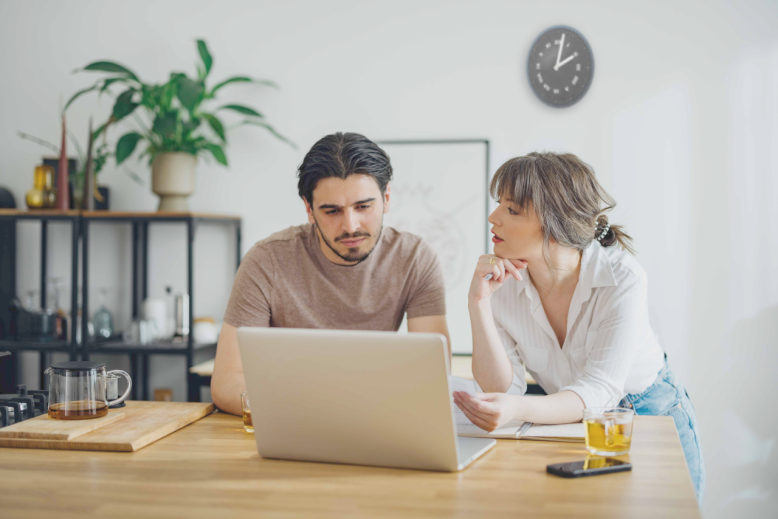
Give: 2:02
